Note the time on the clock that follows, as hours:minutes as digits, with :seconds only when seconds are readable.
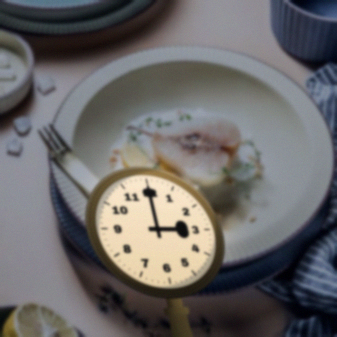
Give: 3:00
